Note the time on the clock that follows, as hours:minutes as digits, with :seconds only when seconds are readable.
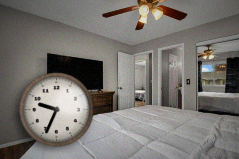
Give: 9:34
